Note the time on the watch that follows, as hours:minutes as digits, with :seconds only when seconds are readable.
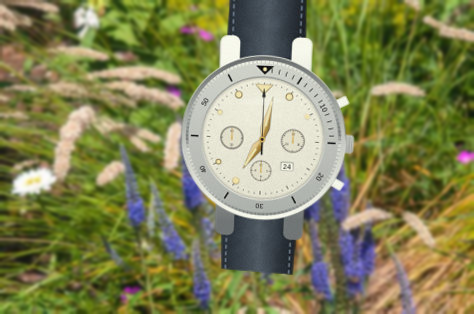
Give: 7:02
